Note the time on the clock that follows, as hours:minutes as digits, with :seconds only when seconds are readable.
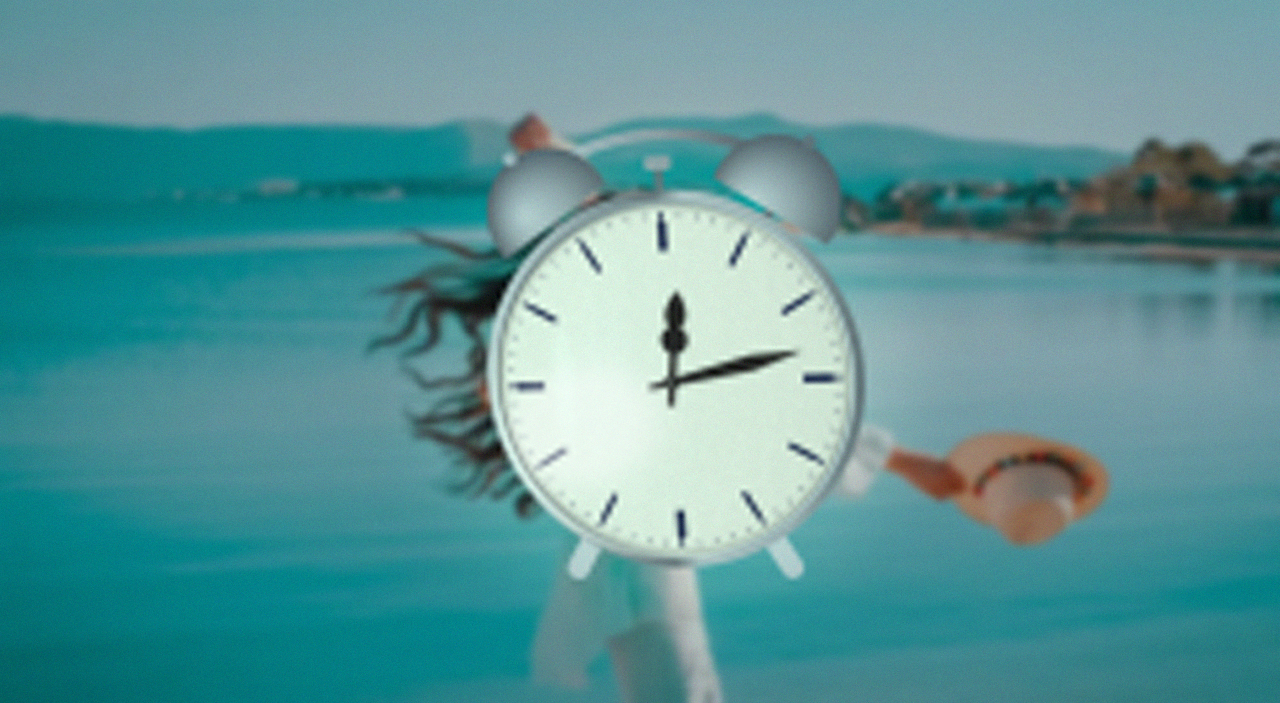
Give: 12:13
